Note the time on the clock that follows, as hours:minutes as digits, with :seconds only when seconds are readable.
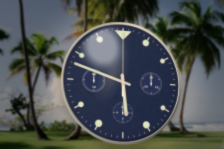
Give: 5:48
